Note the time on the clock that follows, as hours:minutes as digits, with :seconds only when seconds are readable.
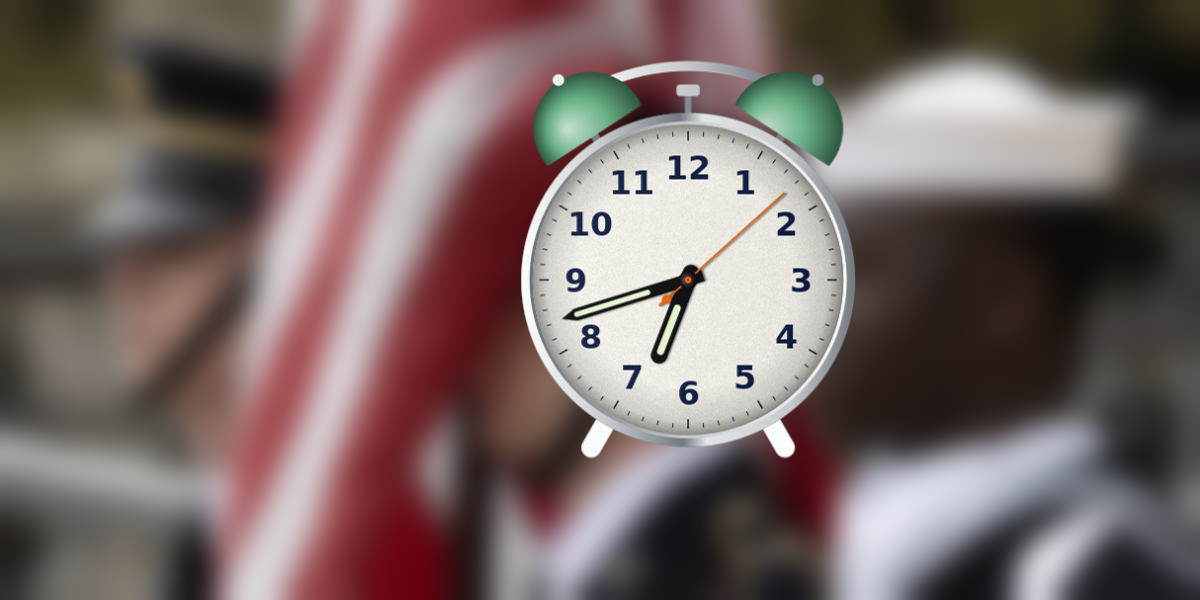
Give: 6:42:08
